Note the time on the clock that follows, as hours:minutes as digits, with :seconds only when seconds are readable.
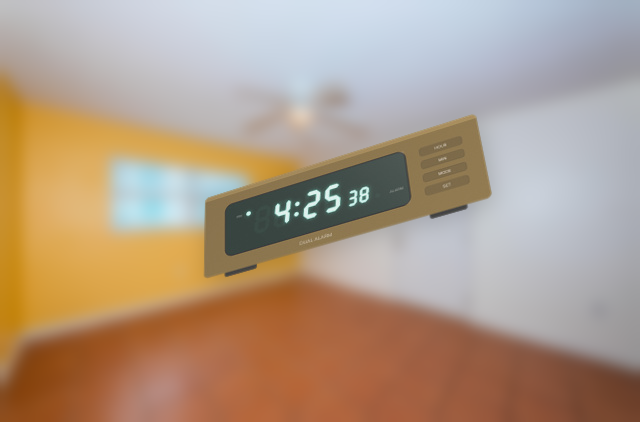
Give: 4:25:38
